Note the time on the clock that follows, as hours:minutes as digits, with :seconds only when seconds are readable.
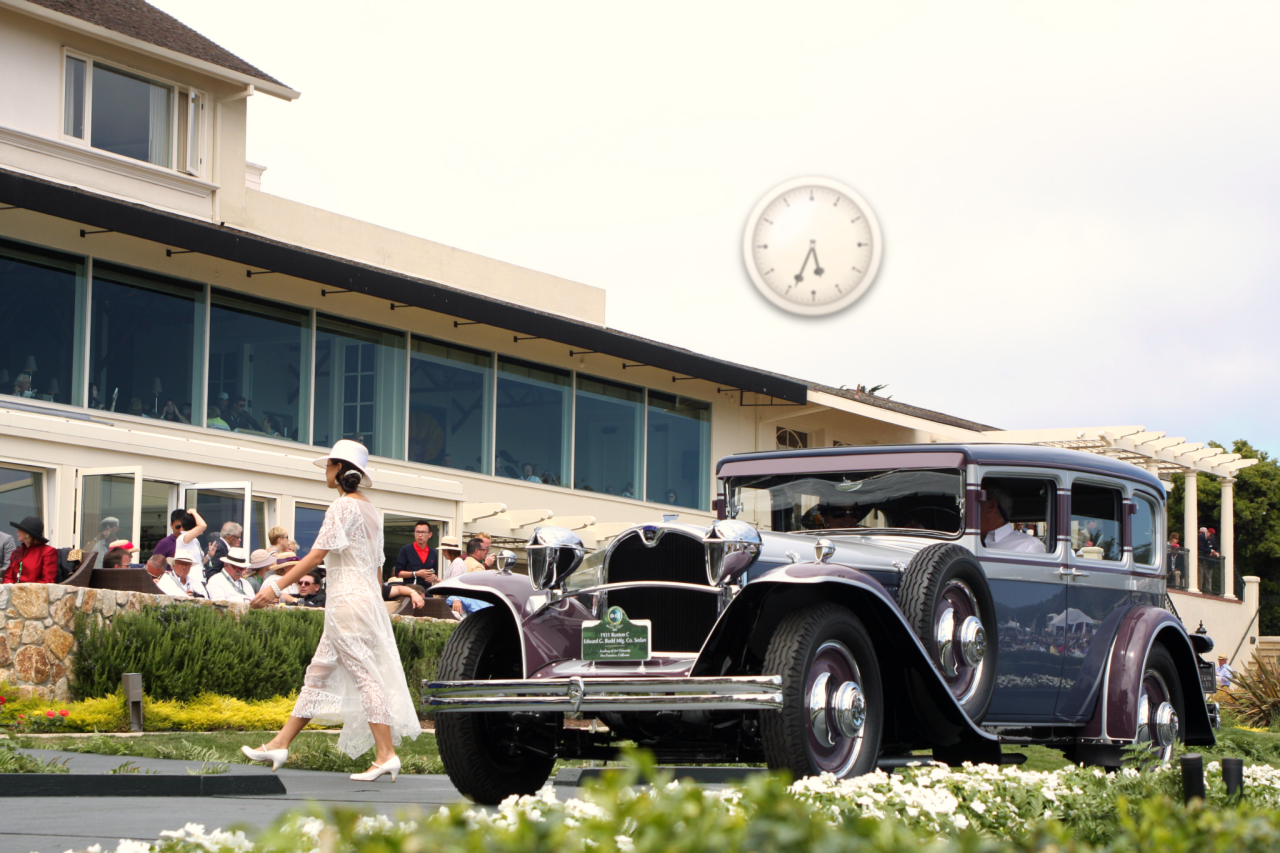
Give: 5:34
